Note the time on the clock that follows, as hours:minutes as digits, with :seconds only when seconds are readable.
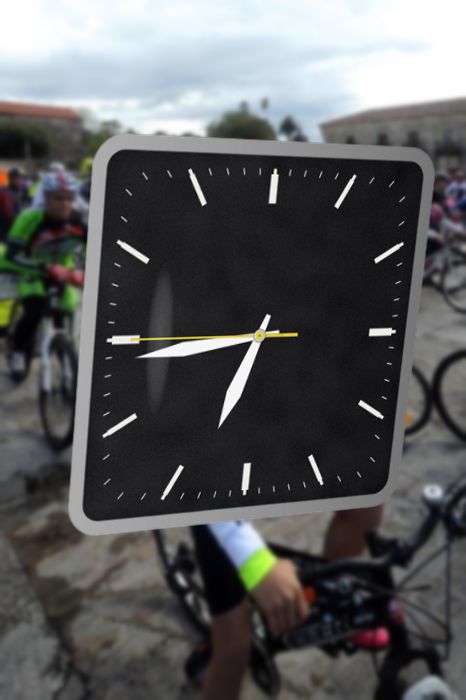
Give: 6:43:45
